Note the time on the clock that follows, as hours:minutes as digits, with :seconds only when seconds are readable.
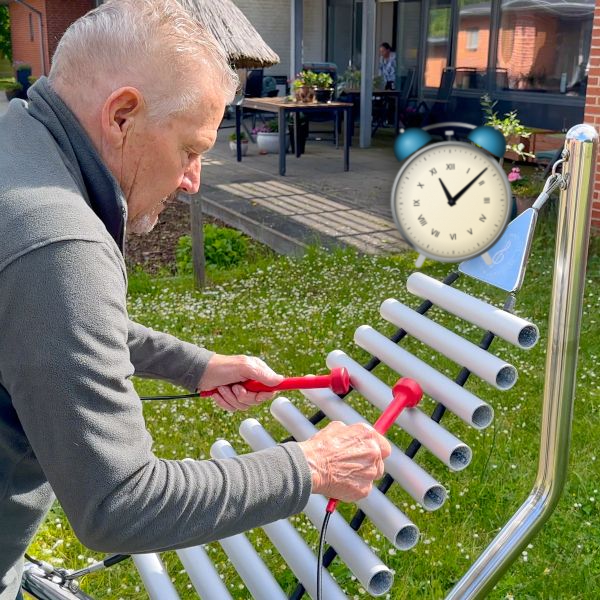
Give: 11:08
